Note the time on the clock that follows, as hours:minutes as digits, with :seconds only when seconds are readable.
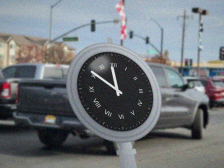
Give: 11:51
